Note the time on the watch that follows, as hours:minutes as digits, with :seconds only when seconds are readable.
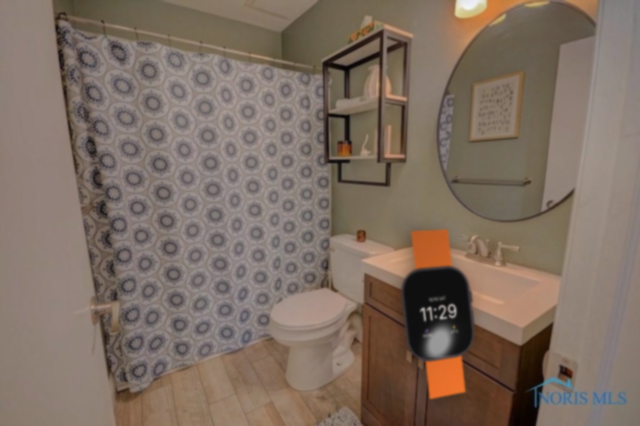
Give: 11:29
